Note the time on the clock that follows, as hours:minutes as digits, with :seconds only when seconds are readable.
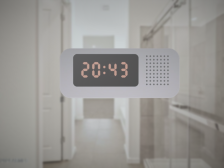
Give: 20:43
